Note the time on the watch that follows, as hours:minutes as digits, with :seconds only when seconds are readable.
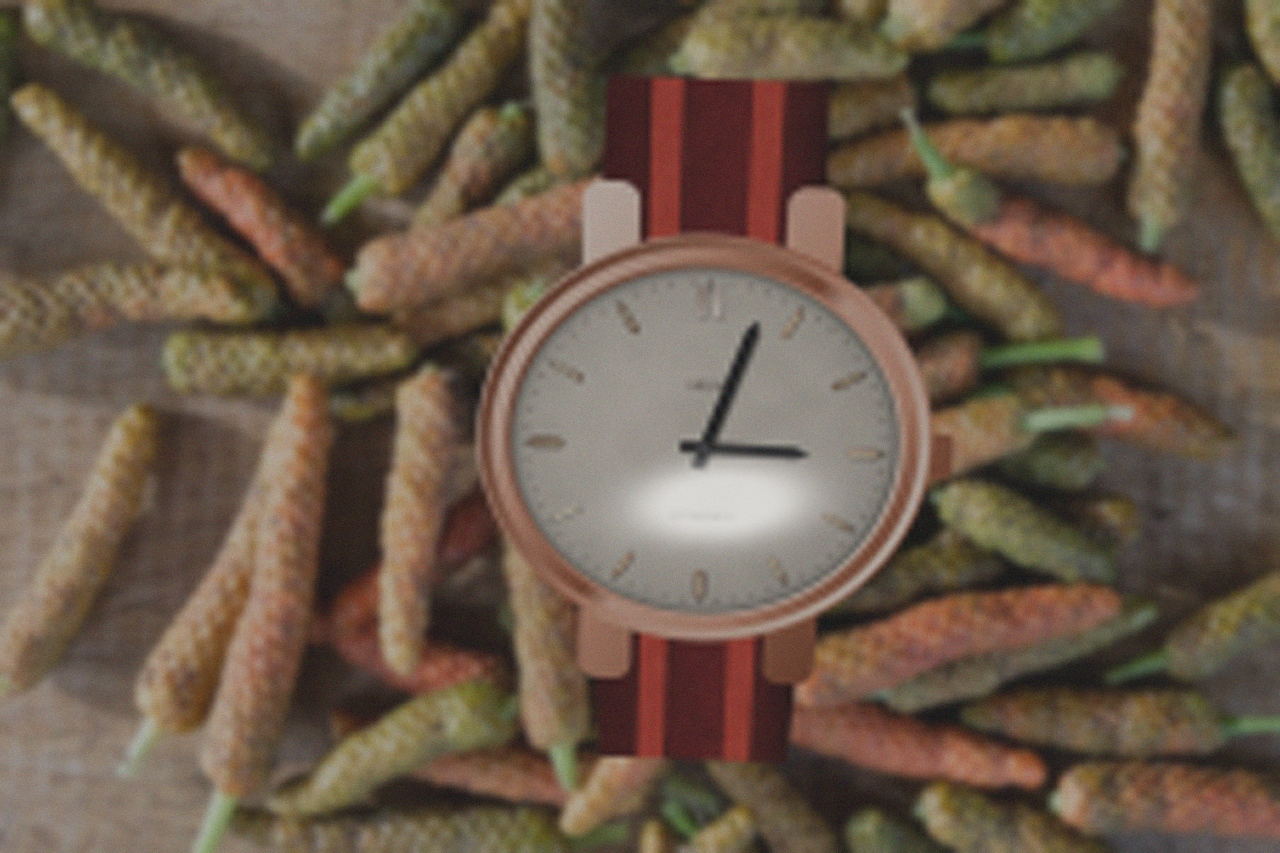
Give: 3:03
